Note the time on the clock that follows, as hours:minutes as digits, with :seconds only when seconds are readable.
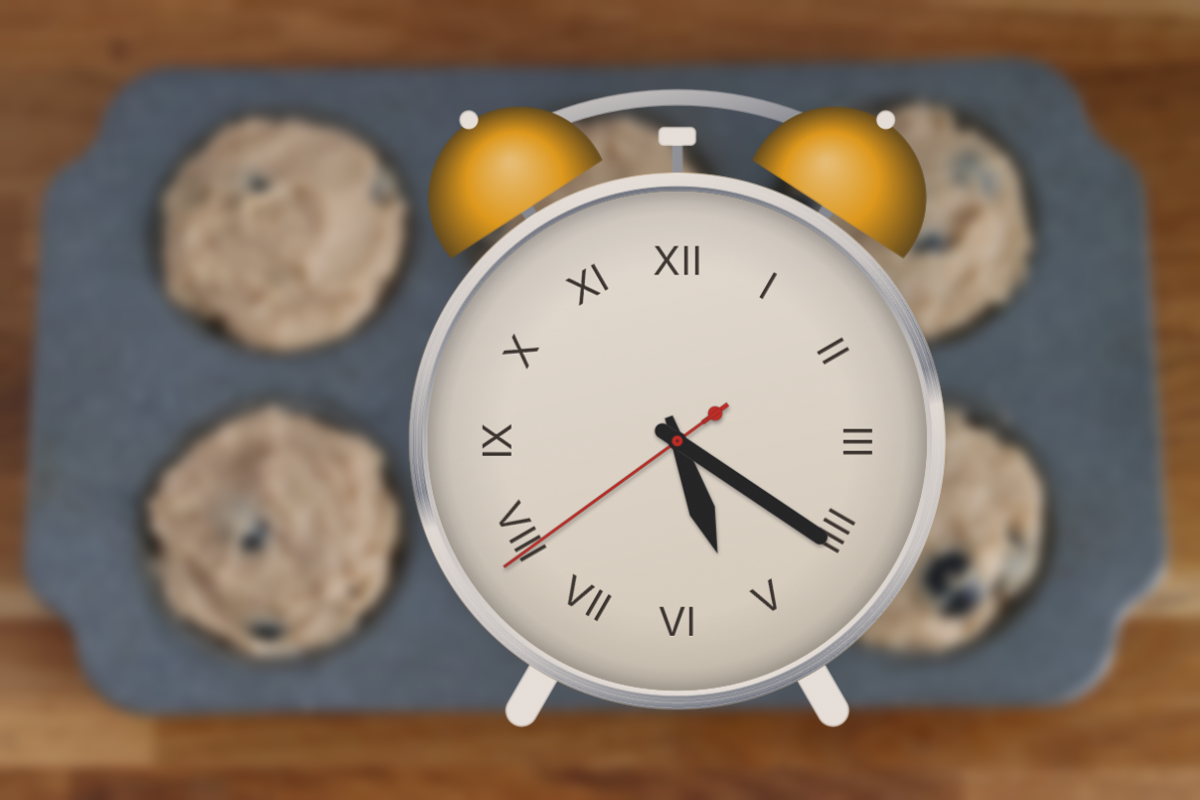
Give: 5:20:39
